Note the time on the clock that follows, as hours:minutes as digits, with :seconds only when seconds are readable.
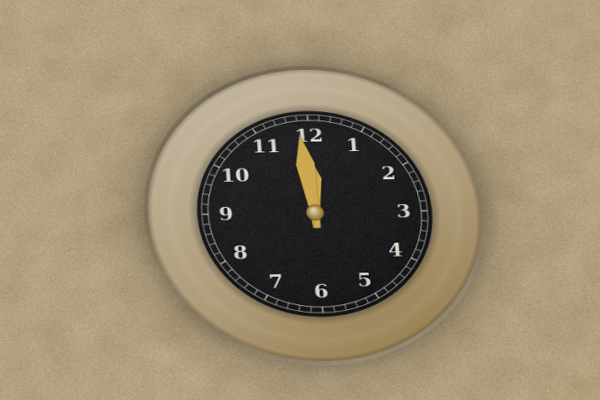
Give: 11:59
